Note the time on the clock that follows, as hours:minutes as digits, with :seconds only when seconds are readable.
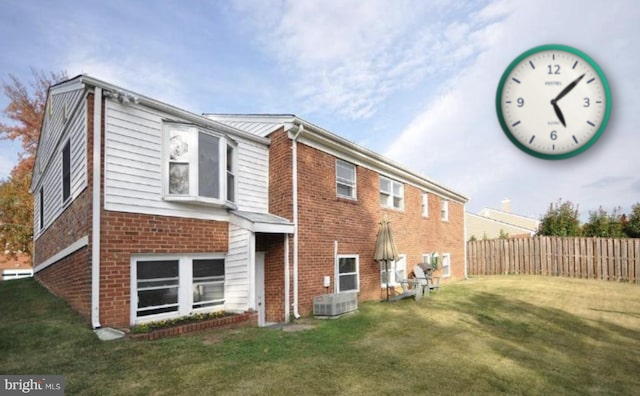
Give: 5:08
